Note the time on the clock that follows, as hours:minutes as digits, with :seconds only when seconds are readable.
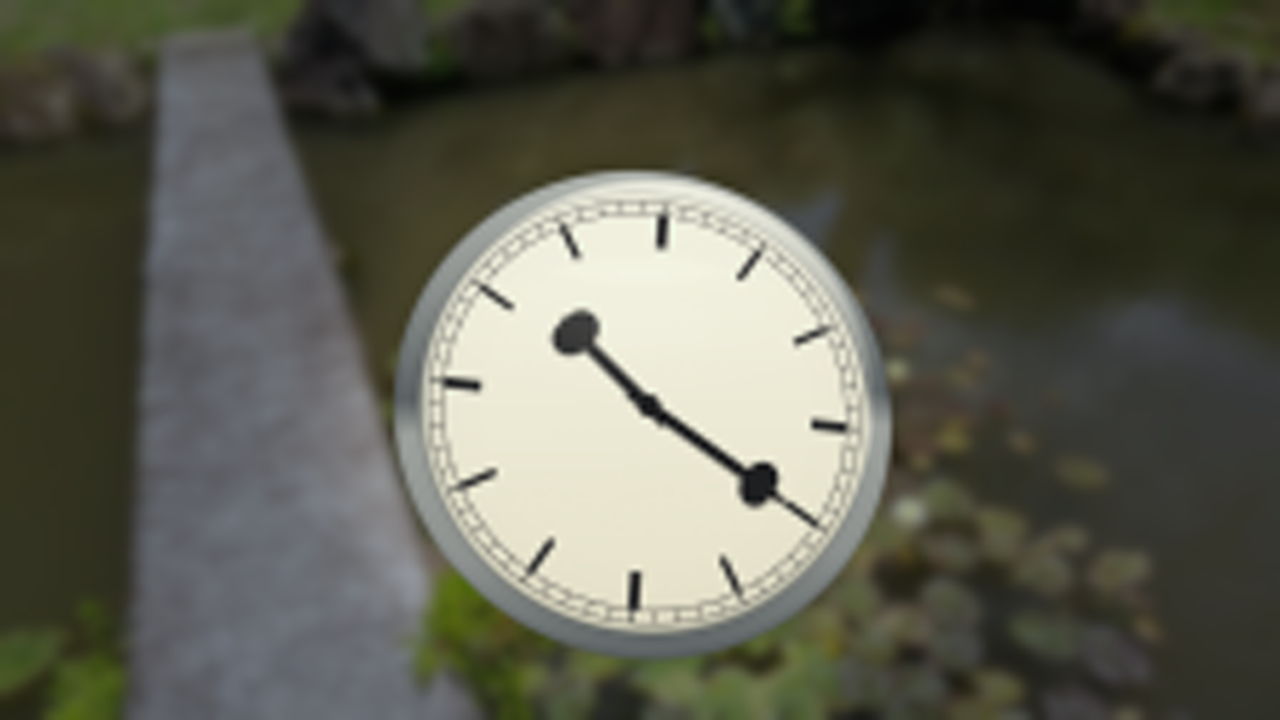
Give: 10:20
